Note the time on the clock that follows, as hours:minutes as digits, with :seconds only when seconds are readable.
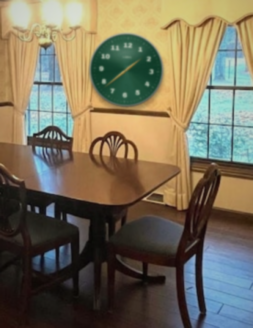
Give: 1:38
